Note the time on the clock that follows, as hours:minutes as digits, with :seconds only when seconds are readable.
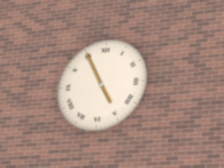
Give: 4:55
